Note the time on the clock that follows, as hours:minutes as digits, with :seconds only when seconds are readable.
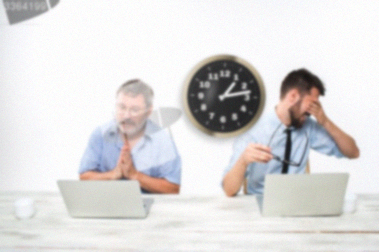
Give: 1:13
